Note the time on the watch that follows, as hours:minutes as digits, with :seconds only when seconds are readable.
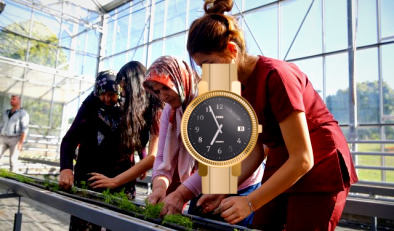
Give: 6:56
